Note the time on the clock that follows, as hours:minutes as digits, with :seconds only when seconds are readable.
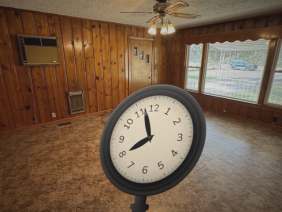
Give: 7:57
